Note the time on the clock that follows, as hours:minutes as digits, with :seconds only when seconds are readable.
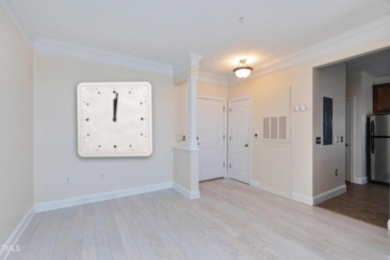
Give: 12:01
